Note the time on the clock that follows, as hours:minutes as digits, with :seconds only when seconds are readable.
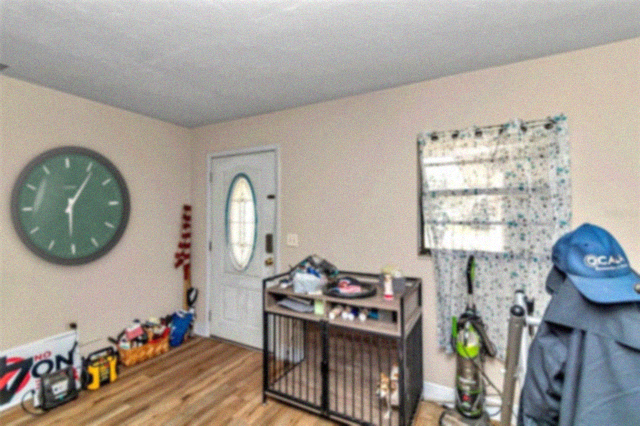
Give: 6:06
